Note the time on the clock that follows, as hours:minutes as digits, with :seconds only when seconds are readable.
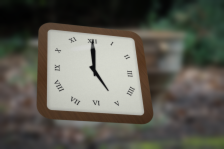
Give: 5:00
